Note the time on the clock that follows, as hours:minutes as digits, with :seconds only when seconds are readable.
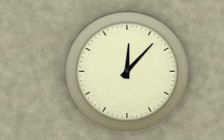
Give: 12:07
